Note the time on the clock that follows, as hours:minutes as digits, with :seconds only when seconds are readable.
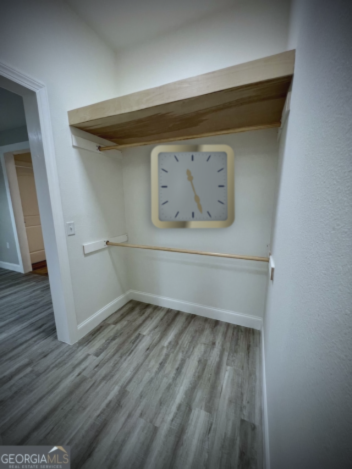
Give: 11:27
